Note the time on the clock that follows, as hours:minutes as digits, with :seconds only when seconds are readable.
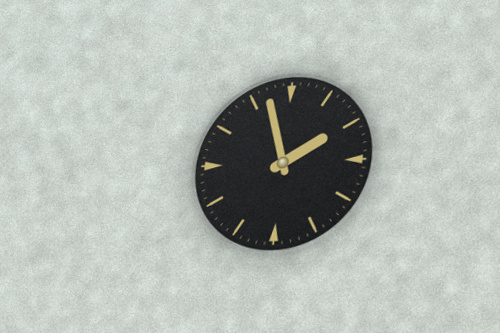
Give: 1:57
